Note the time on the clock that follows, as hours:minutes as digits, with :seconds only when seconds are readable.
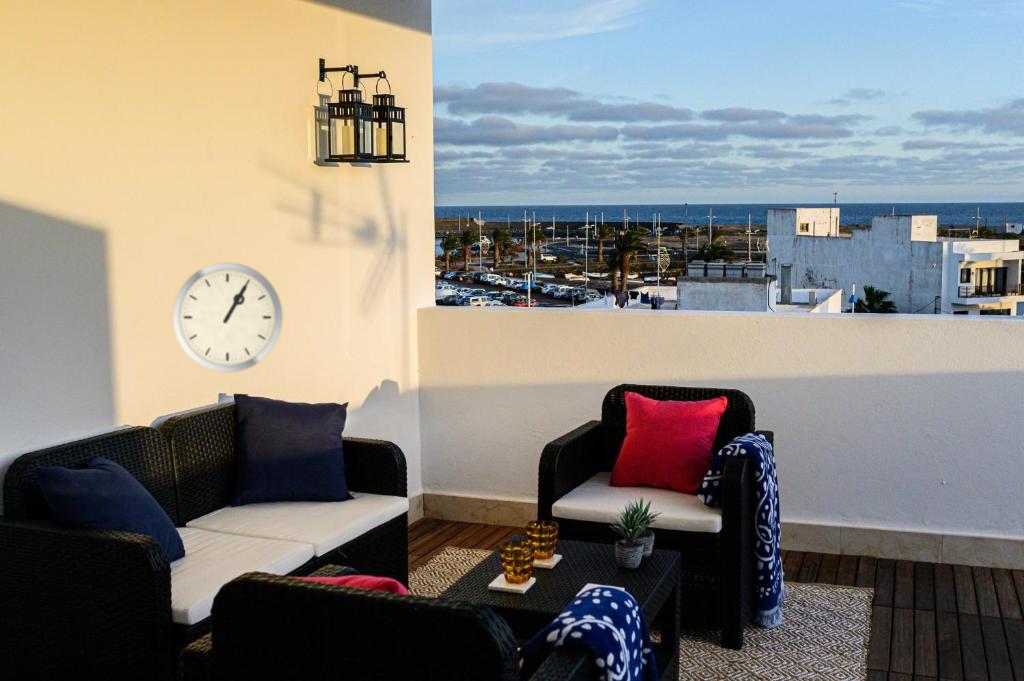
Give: 1:05
